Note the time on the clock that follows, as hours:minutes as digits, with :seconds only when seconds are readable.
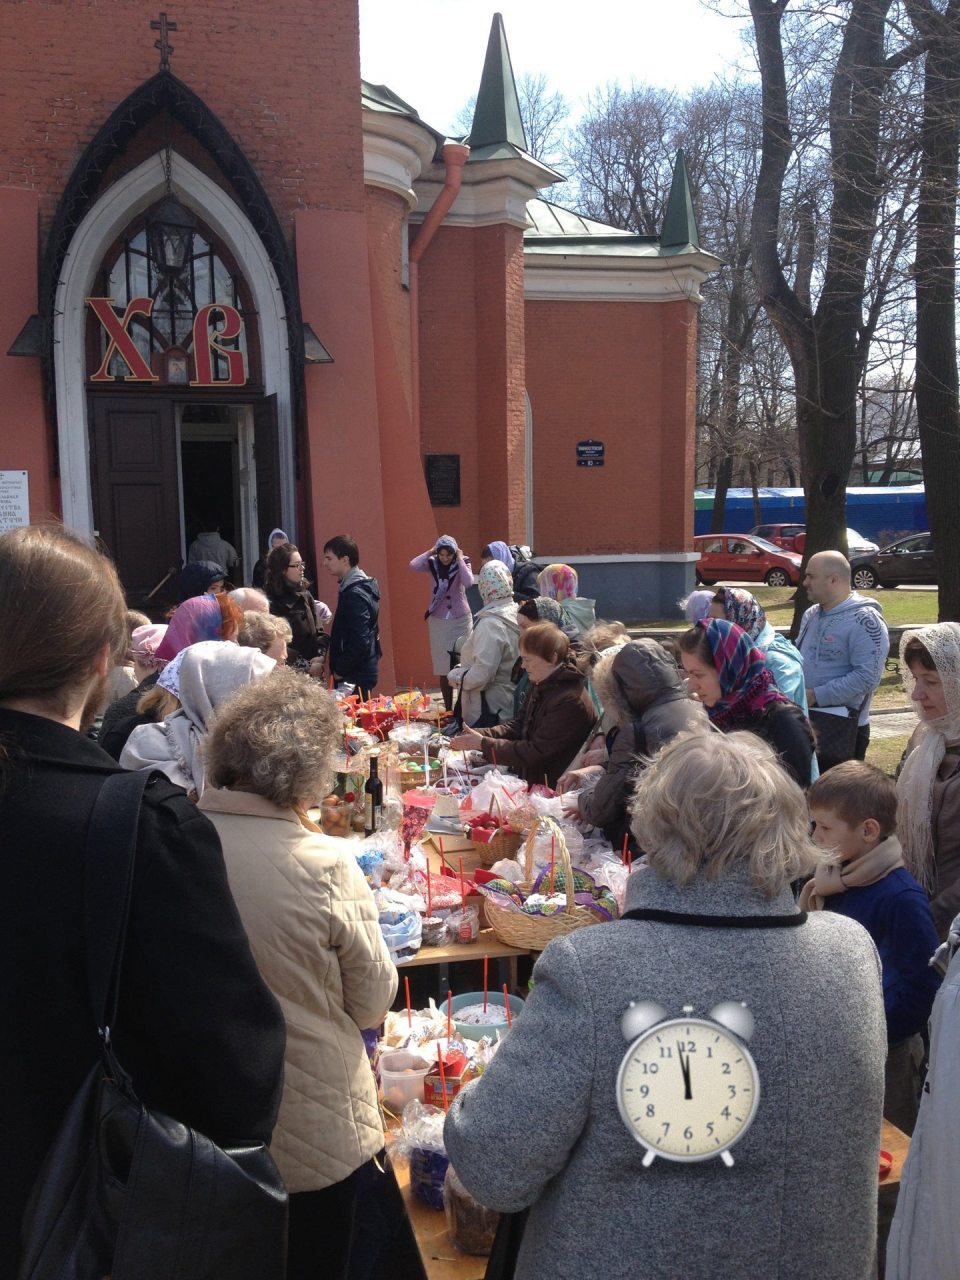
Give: 11:58
